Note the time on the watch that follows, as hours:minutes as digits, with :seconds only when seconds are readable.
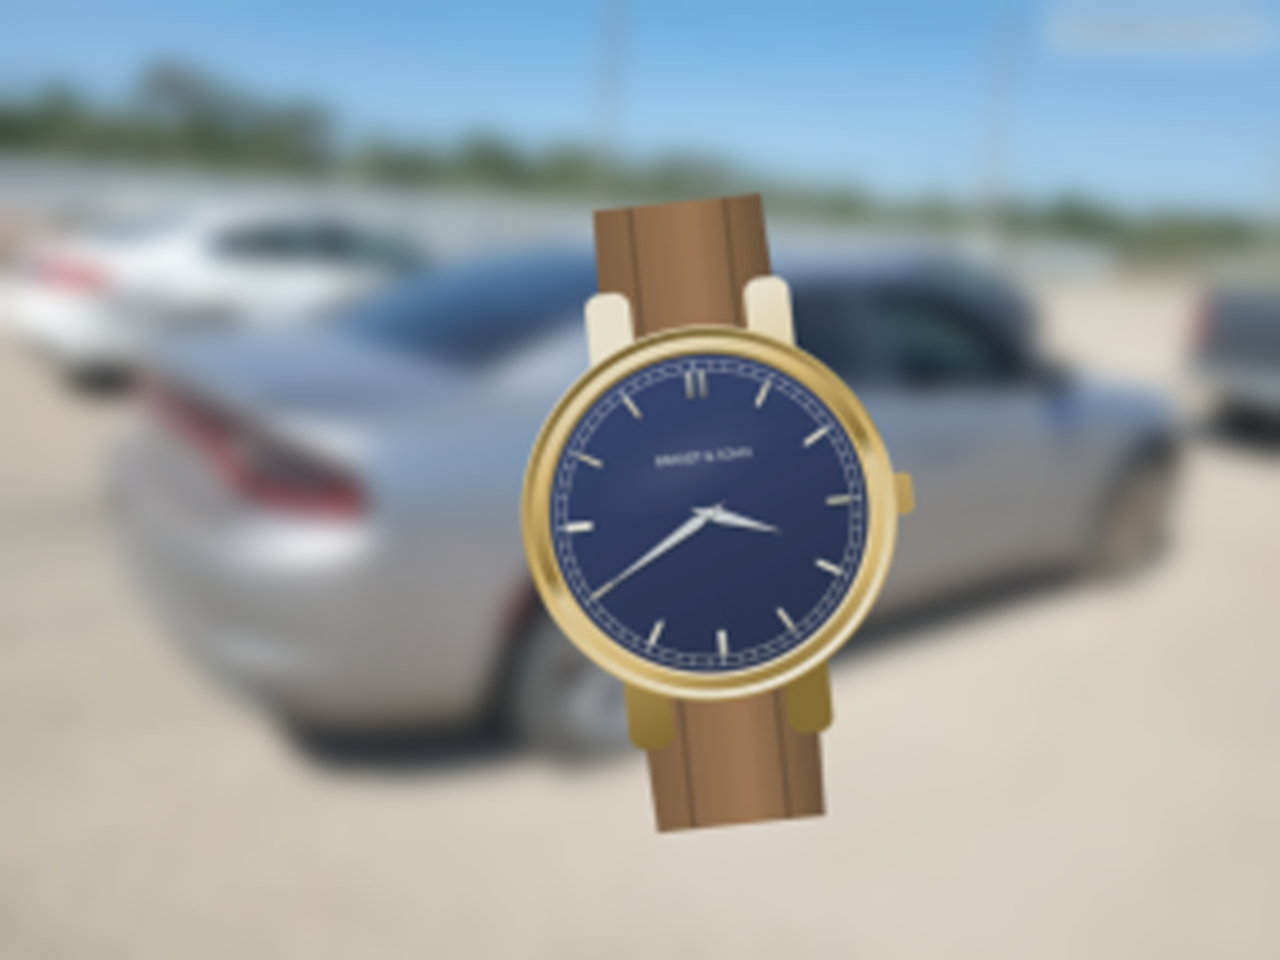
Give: 3:40
